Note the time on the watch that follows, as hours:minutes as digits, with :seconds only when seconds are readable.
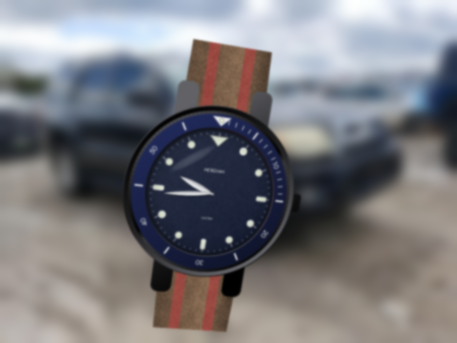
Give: 9:44
